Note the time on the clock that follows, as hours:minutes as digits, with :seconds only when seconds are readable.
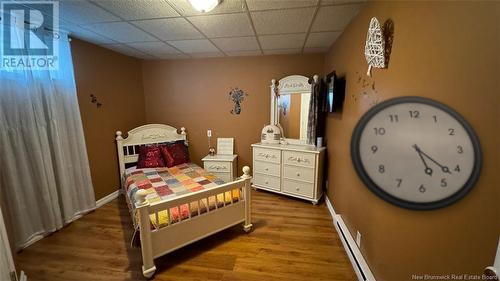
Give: 5:22
